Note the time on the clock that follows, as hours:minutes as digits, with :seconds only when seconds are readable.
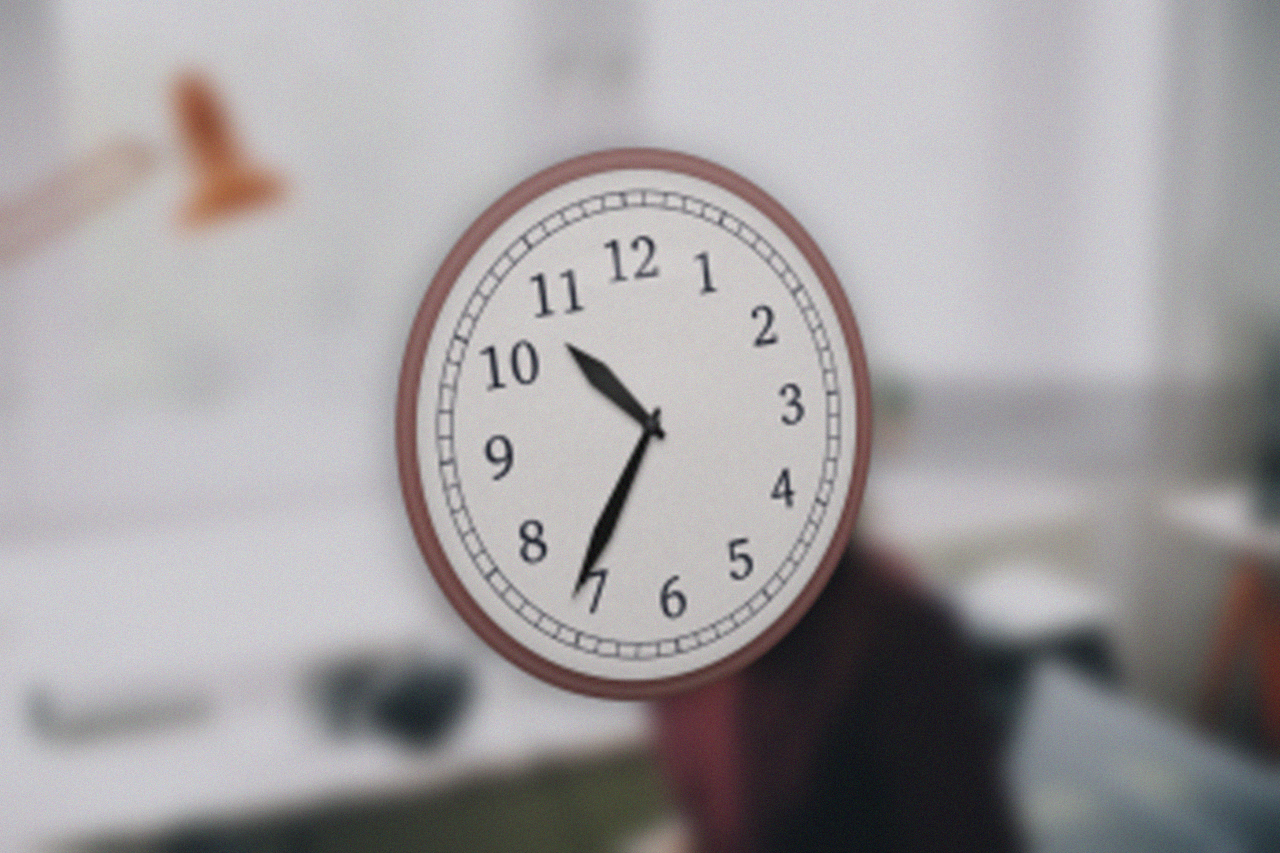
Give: 10:36
